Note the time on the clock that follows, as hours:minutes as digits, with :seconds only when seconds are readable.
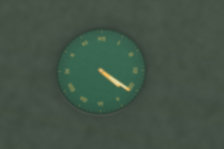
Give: 4:21
